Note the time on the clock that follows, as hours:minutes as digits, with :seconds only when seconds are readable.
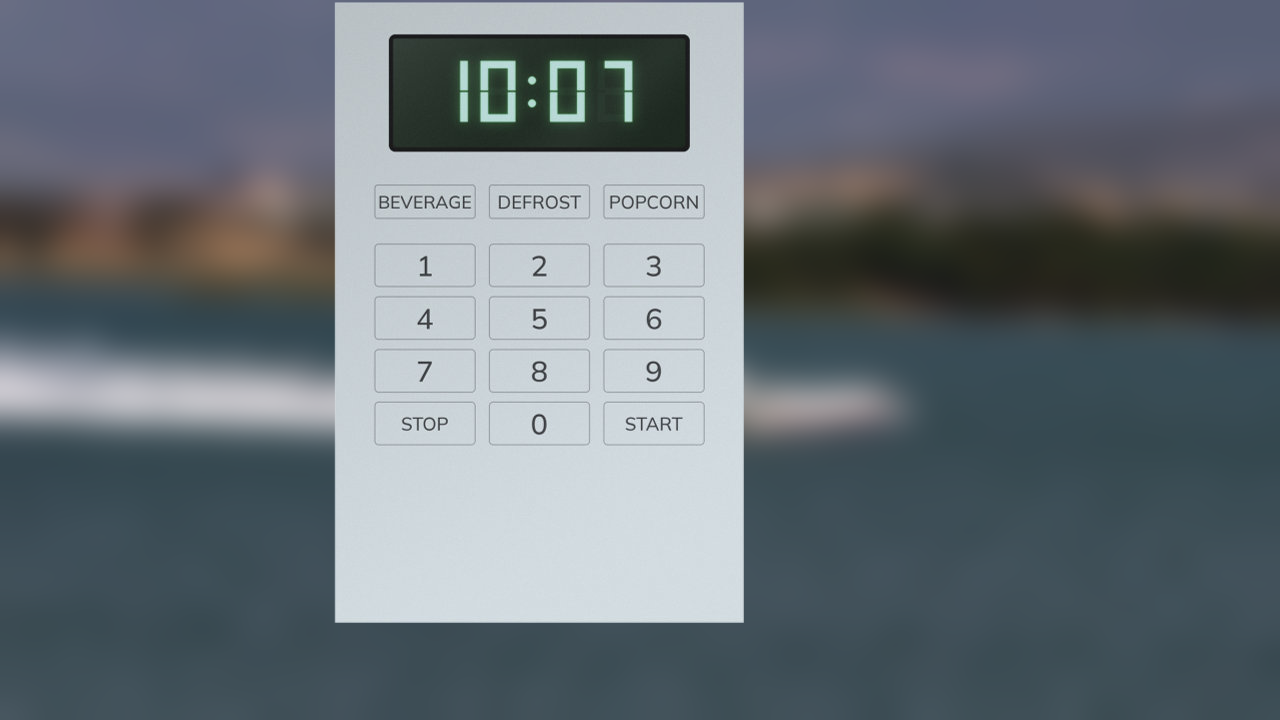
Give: 10:07
